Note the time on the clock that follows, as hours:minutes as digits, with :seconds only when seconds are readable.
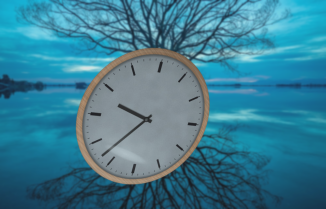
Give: 9:37
